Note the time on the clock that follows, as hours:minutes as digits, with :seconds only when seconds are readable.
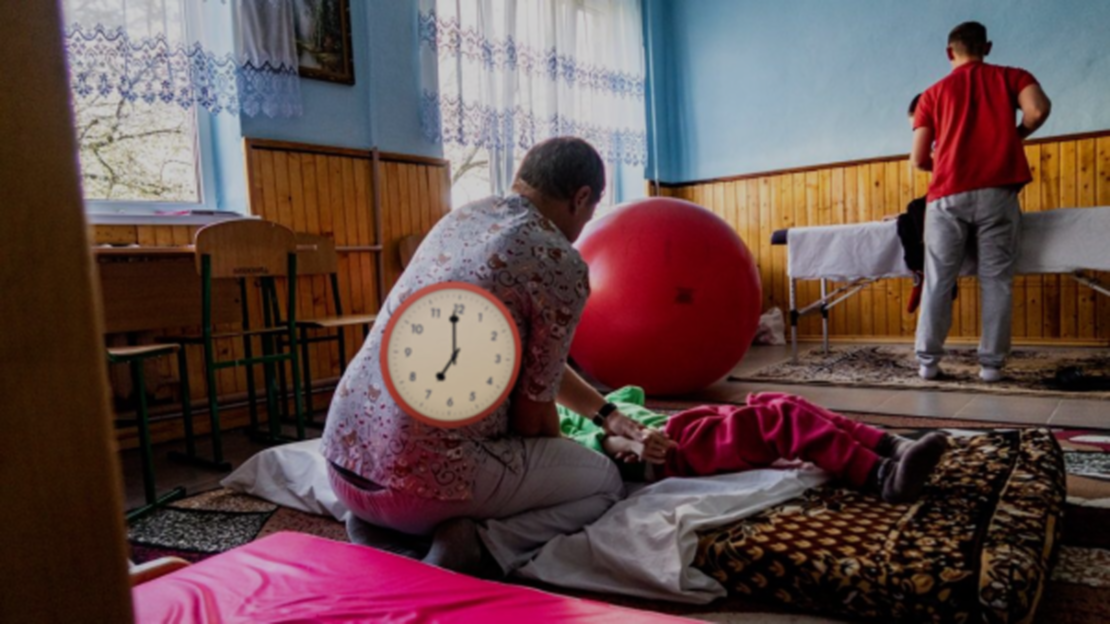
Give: 6:59
